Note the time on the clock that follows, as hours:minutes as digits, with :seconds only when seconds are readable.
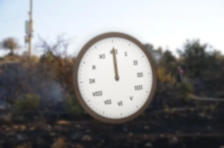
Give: 12:00
